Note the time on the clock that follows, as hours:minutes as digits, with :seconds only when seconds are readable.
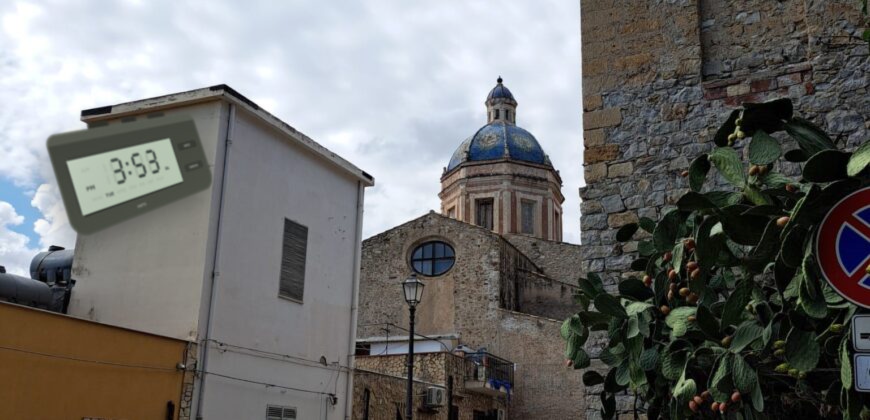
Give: 3:53
